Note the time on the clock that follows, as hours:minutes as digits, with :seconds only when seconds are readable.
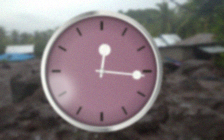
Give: 12:16
